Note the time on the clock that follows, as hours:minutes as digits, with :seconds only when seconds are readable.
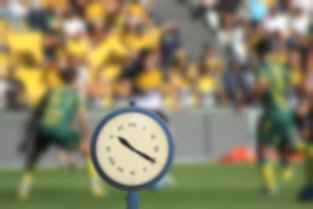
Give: 10:20
